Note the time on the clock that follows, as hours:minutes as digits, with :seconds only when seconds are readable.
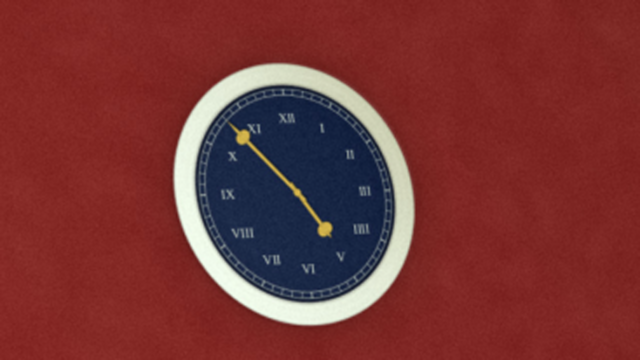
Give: 4:53
